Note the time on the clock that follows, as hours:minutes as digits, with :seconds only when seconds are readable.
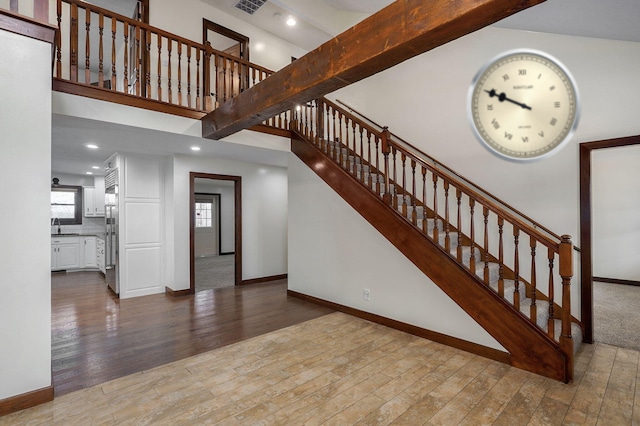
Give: 9:49
